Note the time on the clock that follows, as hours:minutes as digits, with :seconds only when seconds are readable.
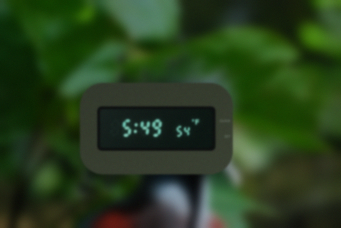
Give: 5:49
